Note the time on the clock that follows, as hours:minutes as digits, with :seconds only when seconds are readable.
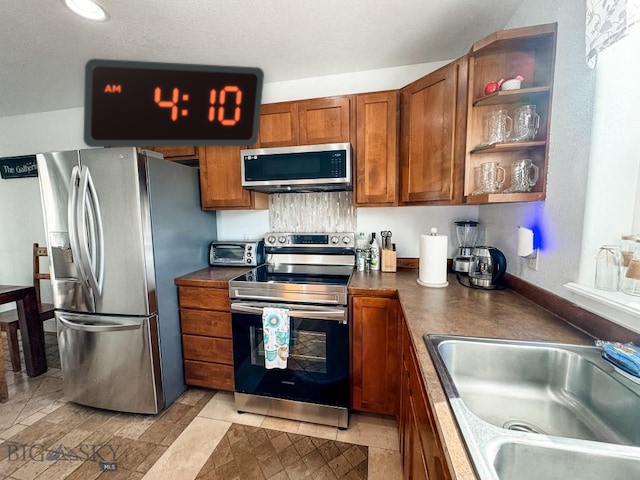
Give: 4:10
